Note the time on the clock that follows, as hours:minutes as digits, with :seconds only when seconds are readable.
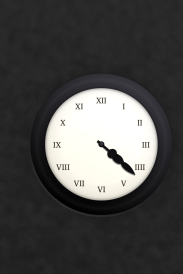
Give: 4:22
